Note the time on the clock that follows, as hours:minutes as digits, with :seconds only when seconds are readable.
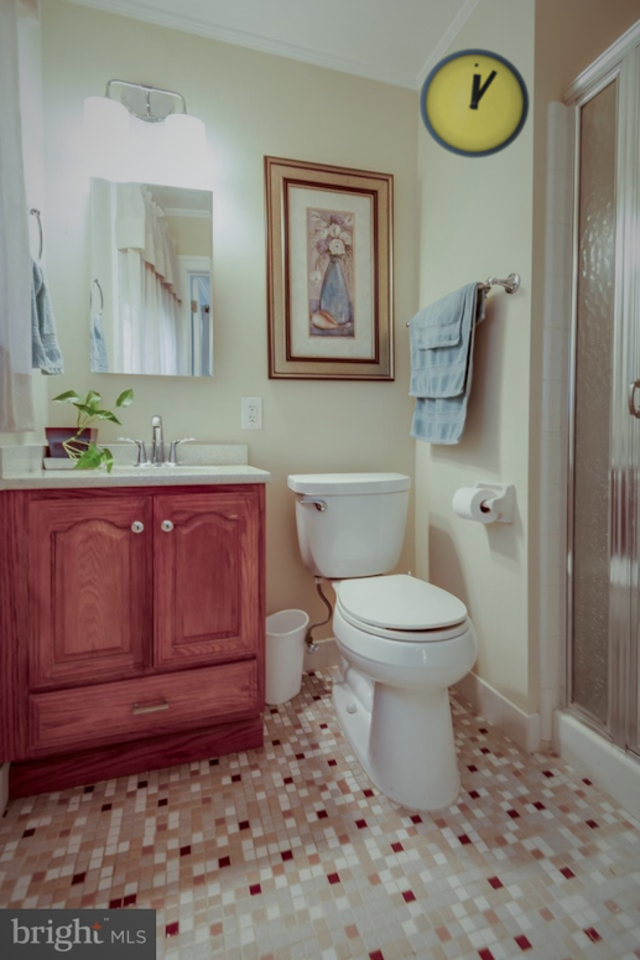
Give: 12:05
